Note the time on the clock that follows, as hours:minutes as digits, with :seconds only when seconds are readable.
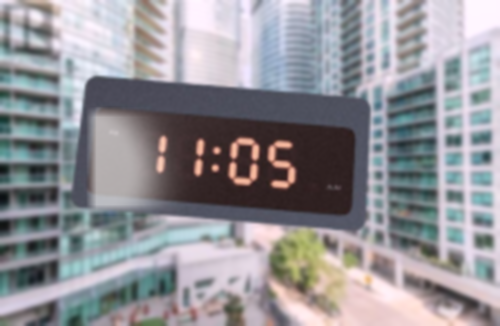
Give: 11:05
